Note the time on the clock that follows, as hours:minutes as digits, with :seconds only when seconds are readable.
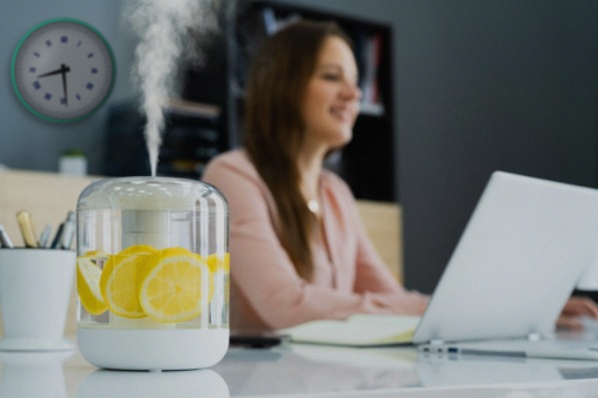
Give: 8:29
